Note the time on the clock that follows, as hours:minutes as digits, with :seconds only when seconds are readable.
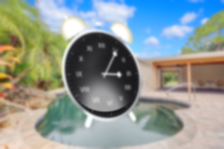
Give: 3:06
